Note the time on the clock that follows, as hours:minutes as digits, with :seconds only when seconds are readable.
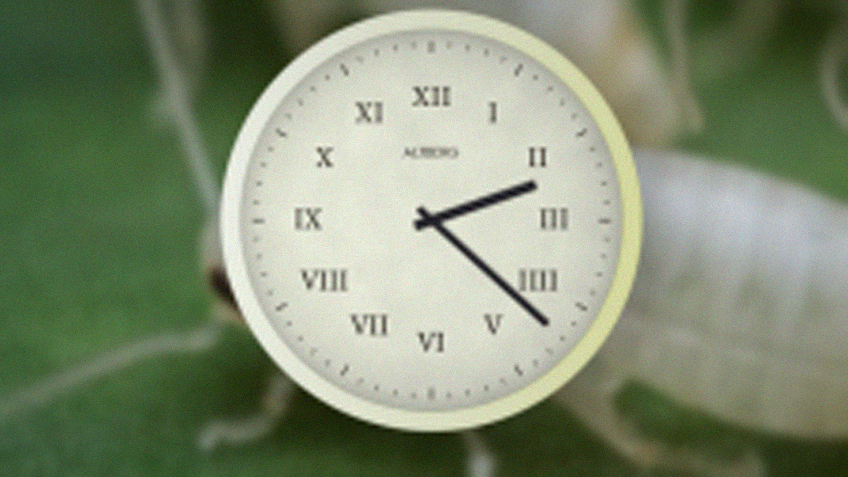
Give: 2:22
